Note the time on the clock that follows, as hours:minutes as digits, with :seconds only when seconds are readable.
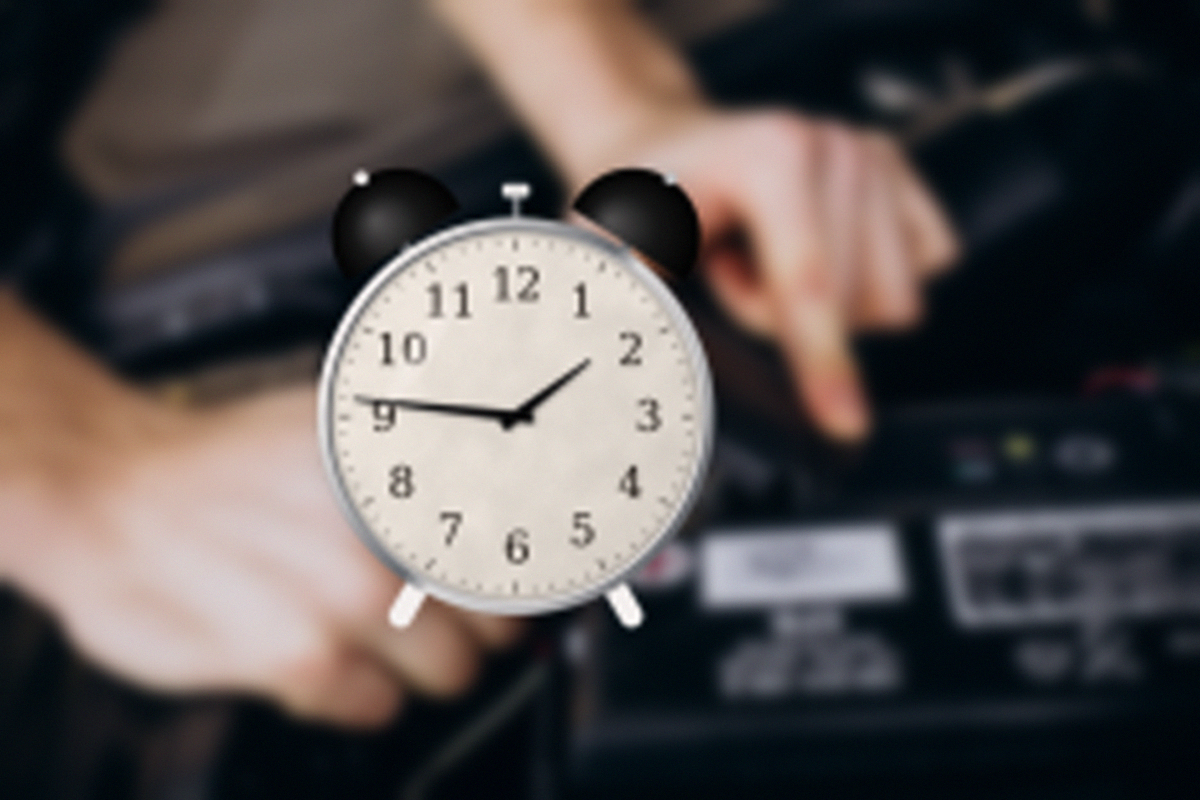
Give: 1:46
